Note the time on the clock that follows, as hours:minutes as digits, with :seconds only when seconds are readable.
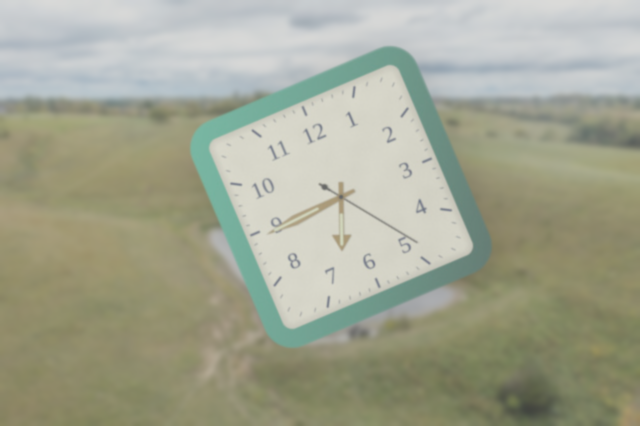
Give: 6:44:24
